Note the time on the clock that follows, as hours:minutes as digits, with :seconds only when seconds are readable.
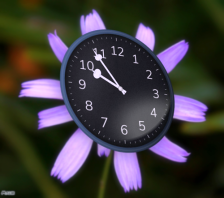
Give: 9:54
